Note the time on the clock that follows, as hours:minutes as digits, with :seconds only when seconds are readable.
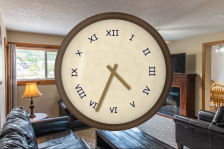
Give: 4:34
